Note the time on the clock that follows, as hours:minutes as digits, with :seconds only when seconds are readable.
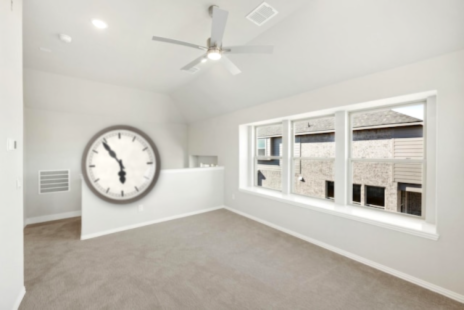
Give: 5:54
